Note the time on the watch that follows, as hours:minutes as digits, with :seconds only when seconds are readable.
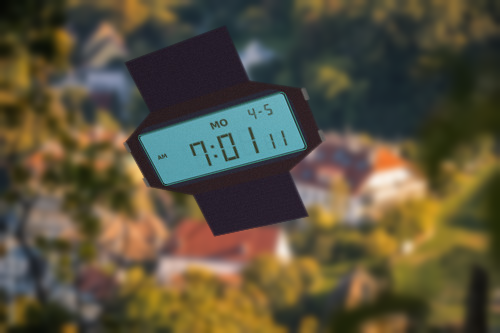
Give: 7:01:11
